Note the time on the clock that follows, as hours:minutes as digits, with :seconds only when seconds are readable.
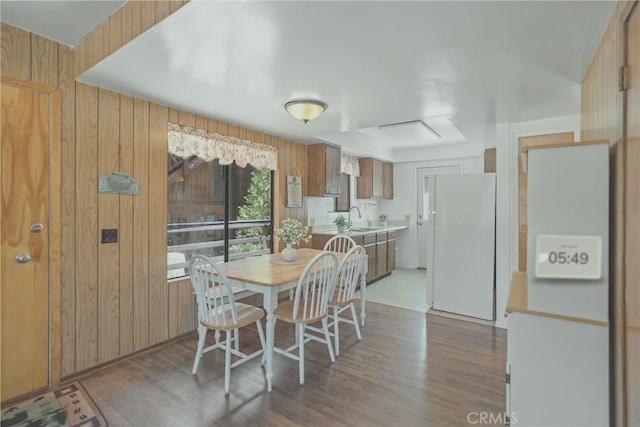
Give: 5:49
